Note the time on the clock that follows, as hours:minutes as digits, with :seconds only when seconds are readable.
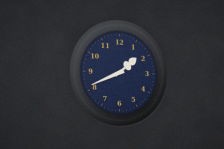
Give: 1:41
